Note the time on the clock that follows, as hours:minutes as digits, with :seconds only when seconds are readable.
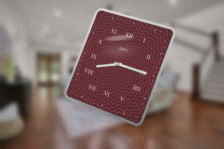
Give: 8:15
